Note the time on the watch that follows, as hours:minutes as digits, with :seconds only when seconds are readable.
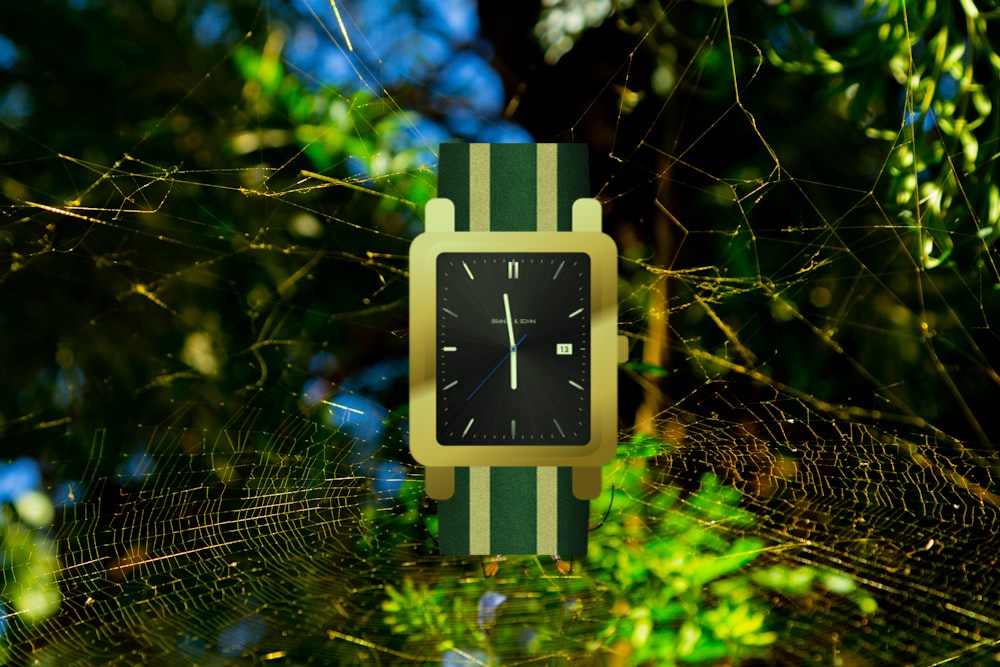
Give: 5:58:37
